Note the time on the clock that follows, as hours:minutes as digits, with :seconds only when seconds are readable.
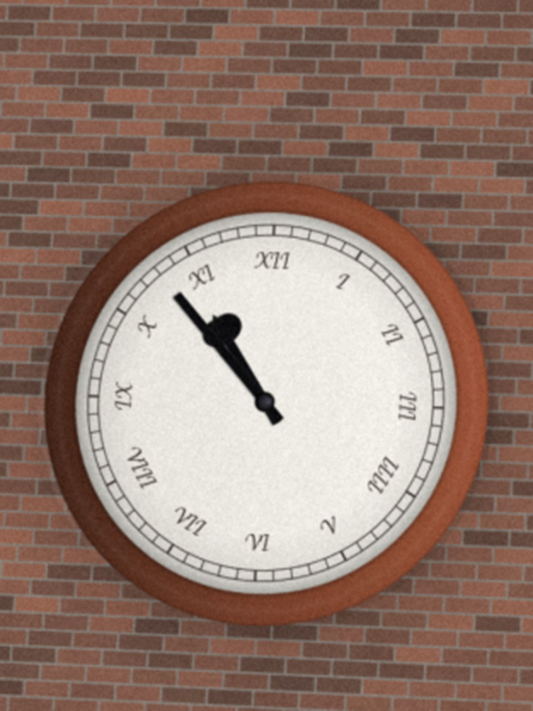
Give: 10:53
